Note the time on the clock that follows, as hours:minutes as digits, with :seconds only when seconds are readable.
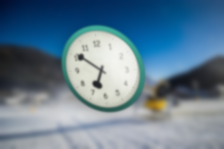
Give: 6:51
